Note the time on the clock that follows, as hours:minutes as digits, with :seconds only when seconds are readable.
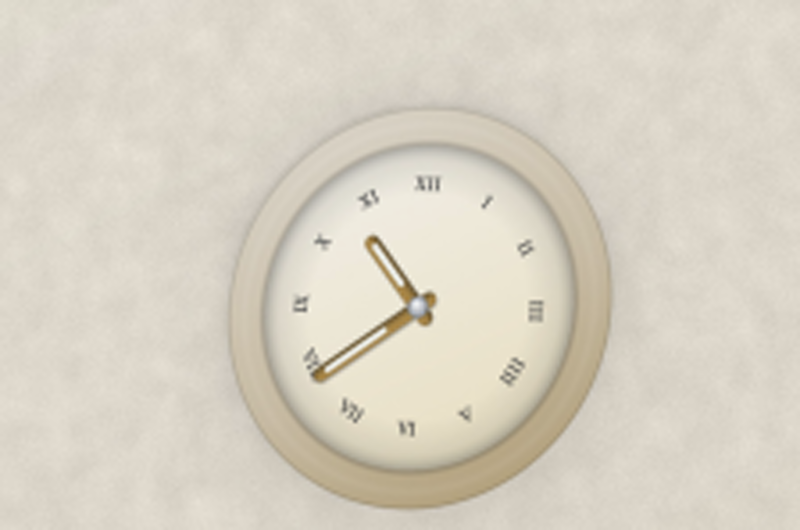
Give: 10:39
